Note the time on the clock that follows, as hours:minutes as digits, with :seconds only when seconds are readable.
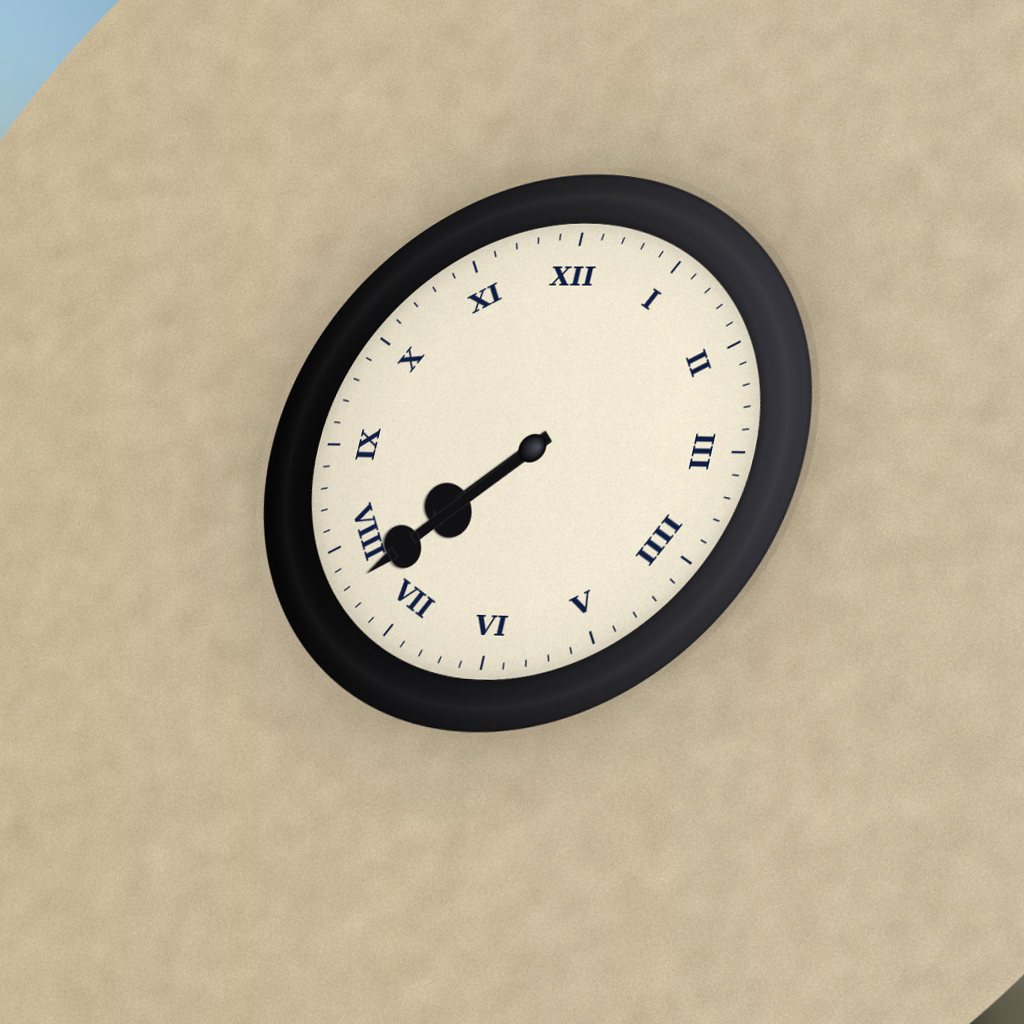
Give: 7:38
